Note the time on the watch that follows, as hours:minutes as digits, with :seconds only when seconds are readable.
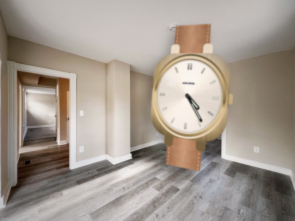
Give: 4:24
